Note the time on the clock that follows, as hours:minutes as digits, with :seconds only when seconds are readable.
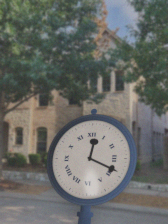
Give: 12:19
